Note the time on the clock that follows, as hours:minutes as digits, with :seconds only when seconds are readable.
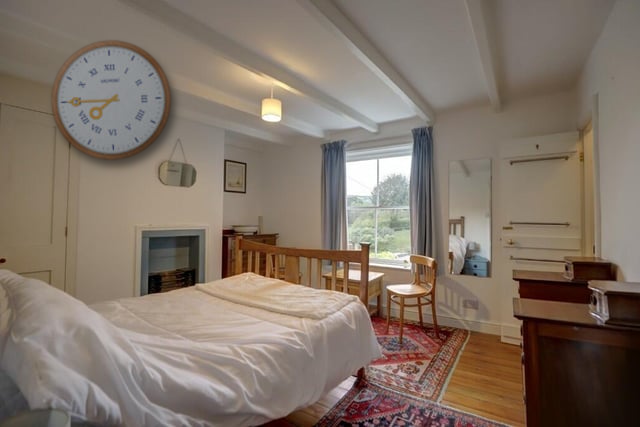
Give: 7:45
